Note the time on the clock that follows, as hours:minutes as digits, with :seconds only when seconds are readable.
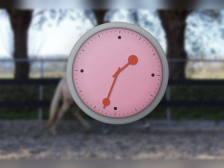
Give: 1:33
